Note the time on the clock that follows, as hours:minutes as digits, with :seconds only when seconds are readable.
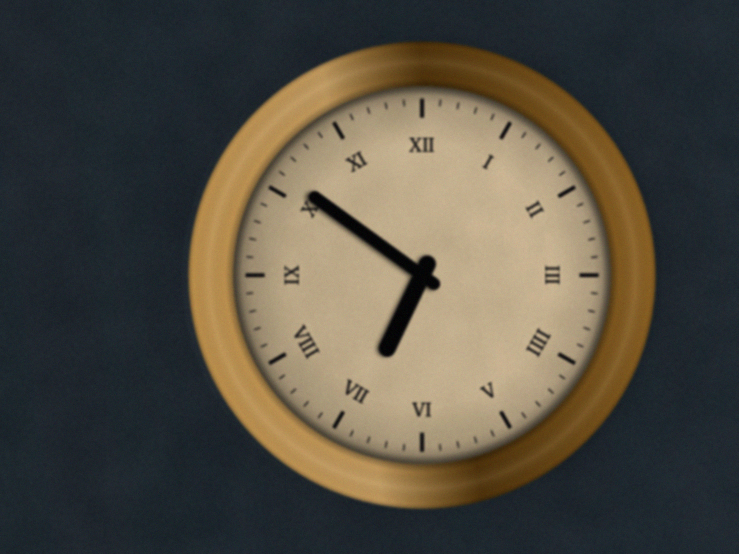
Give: 6:51
